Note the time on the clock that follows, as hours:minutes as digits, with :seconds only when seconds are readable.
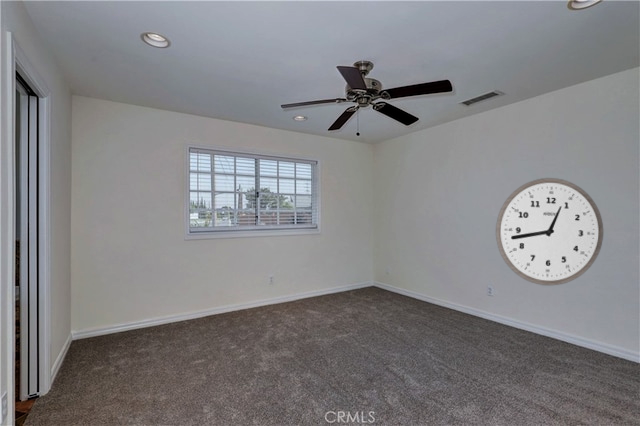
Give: 12:43
